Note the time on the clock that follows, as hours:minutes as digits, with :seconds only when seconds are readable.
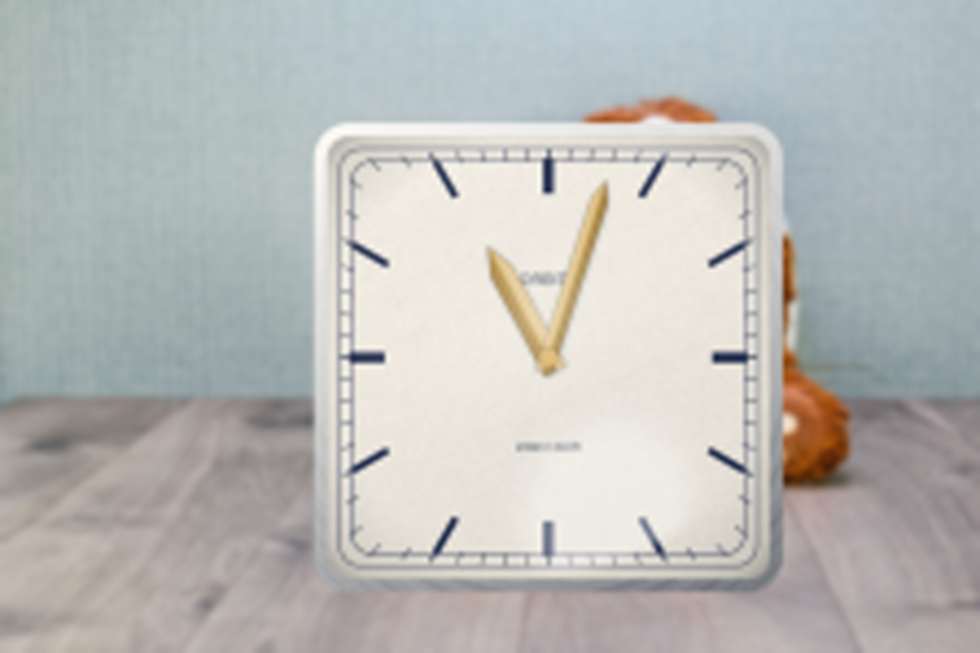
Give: 11:03
